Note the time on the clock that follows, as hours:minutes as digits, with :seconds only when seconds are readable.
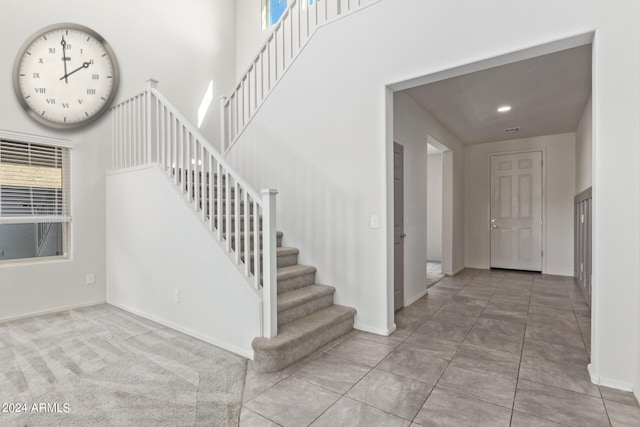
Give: 1:59
